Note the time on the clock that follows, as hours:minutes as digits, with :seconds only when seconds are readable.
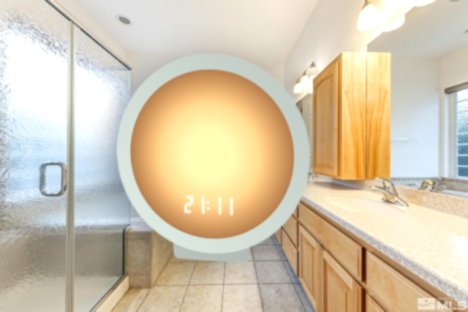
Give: 21:11
